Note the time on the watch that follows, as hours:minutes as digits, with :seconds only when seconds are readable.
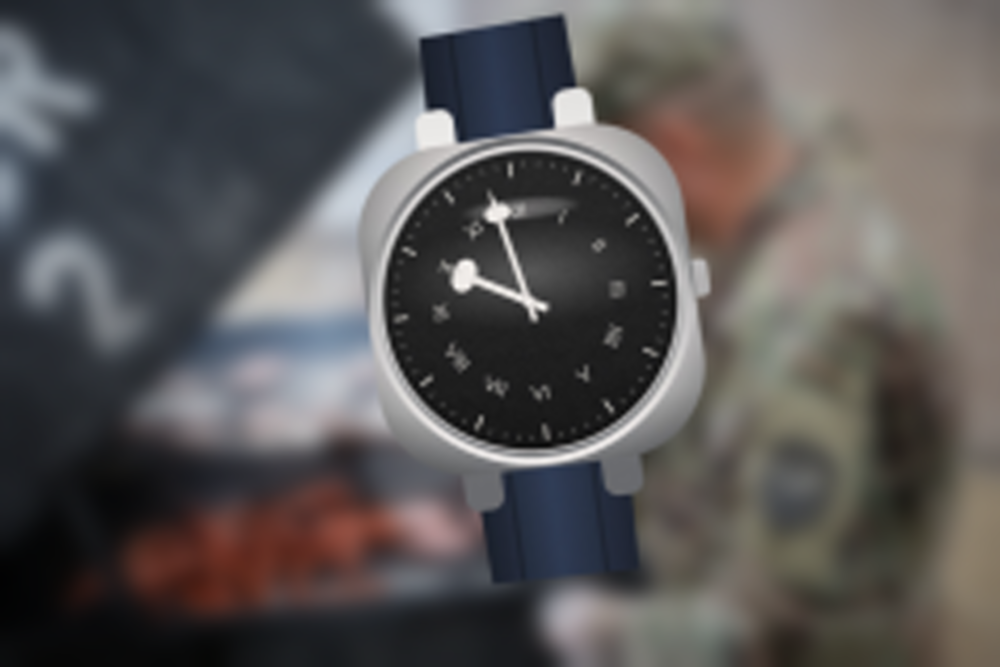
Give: 9:58
